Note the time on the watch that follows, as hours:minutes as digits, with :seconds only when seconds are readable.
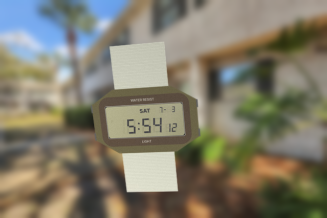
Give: 5:54:12
